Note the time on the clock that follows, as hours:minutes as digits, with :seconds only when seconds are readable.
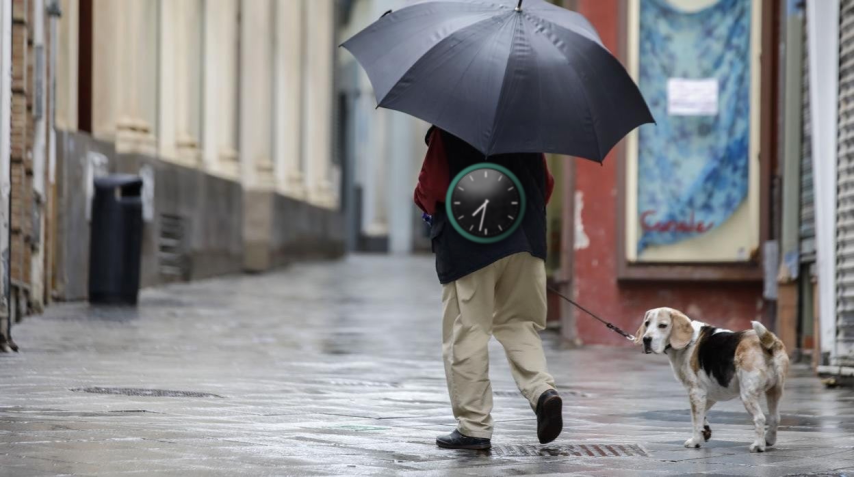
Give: 7:32
